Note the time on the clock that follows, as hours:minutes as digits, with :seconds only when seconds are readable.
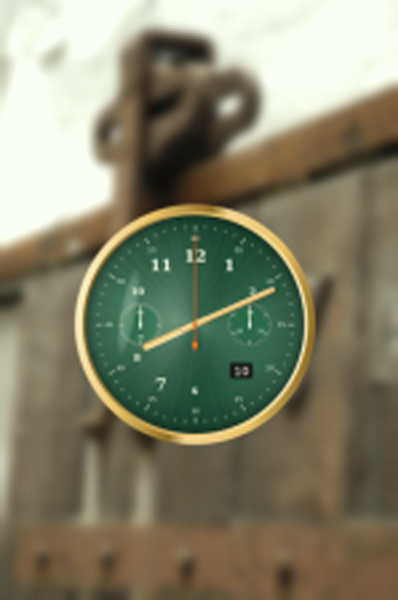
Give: 8:11
